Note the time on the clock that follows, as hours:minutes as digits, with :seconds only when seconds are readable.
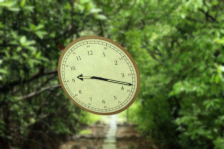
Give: 9:18
